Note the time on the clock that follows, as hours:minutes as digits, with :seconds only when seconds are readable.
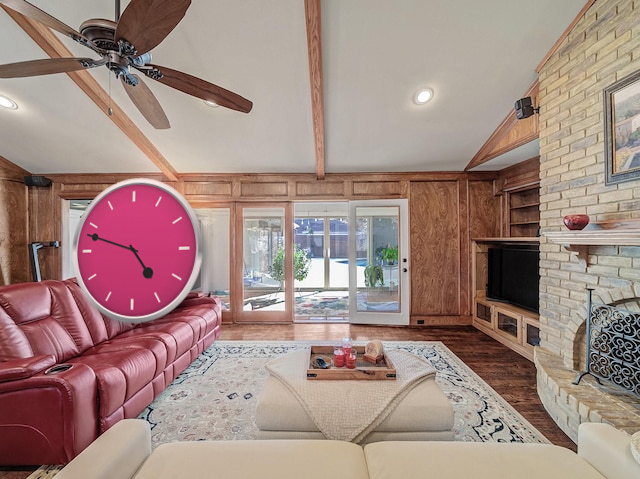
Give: 4:48
